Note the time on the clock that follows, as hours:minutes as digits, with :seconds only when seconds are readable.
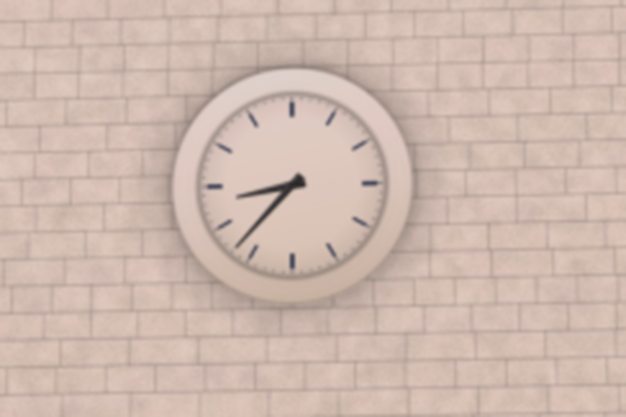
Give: 8:37
